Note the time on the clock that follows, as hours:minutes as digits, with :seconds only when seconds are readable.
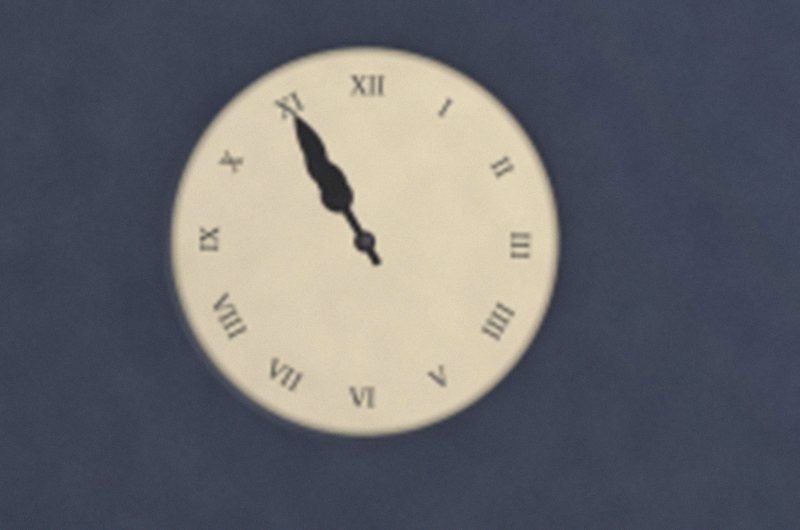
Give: 10:55
